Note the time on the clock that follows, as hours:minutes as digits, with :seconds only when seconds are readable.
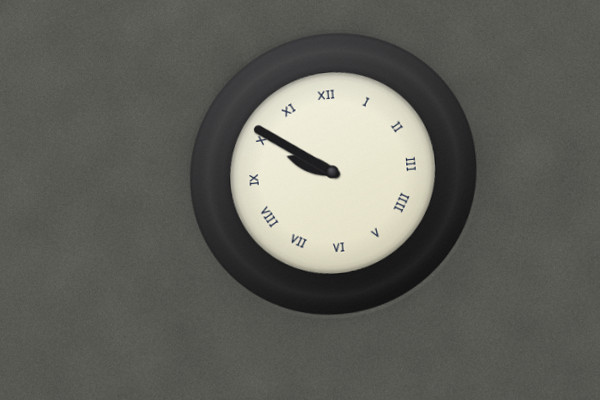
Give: 9:51
